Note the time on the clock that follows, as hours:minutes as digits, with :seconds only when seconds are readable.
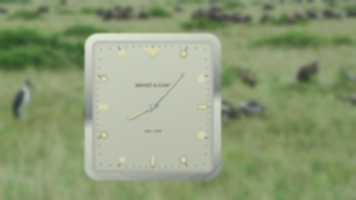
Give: 8:07
